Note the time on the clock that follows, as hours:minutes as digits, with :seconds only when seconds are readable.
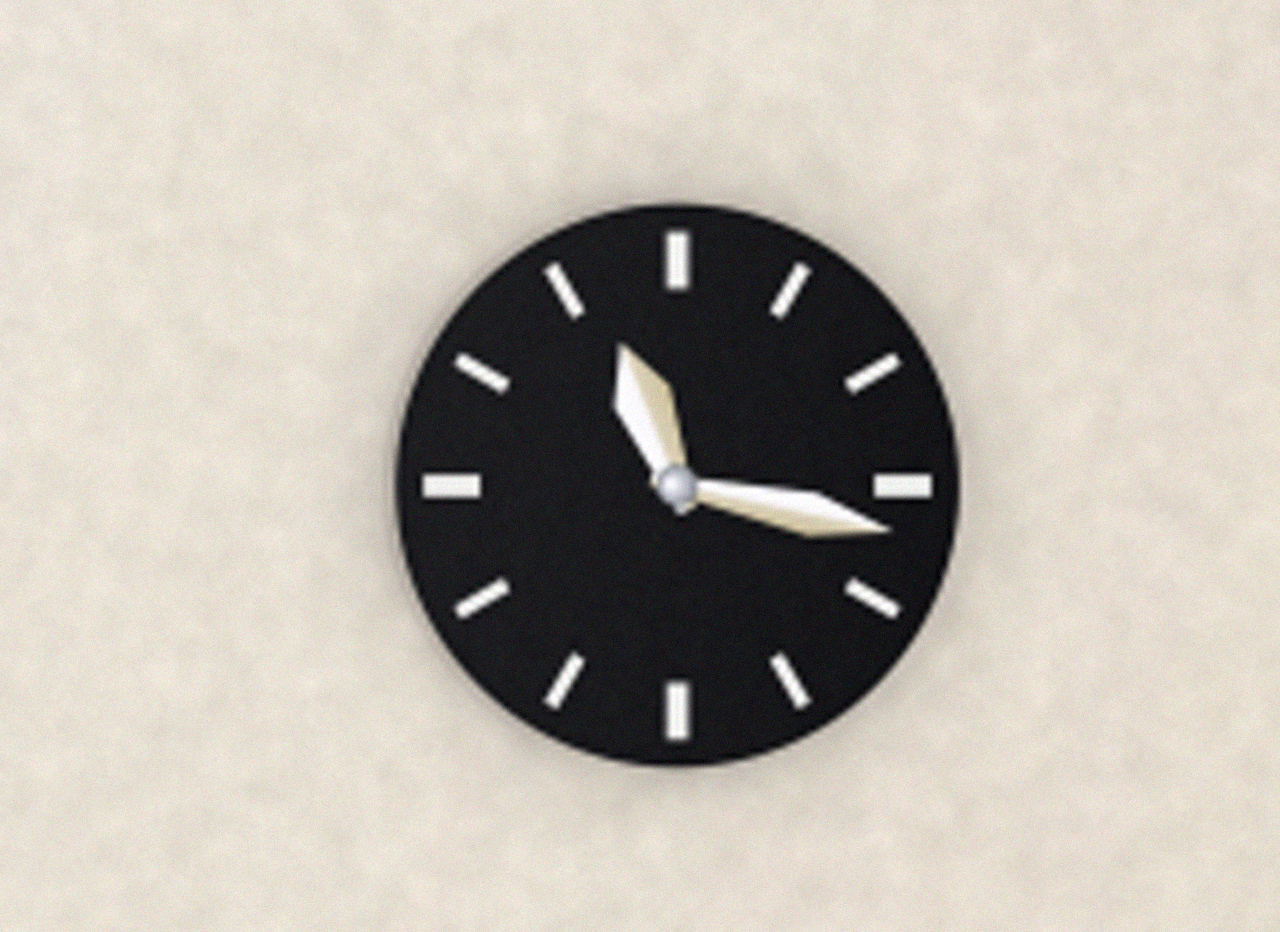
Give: 11:17
